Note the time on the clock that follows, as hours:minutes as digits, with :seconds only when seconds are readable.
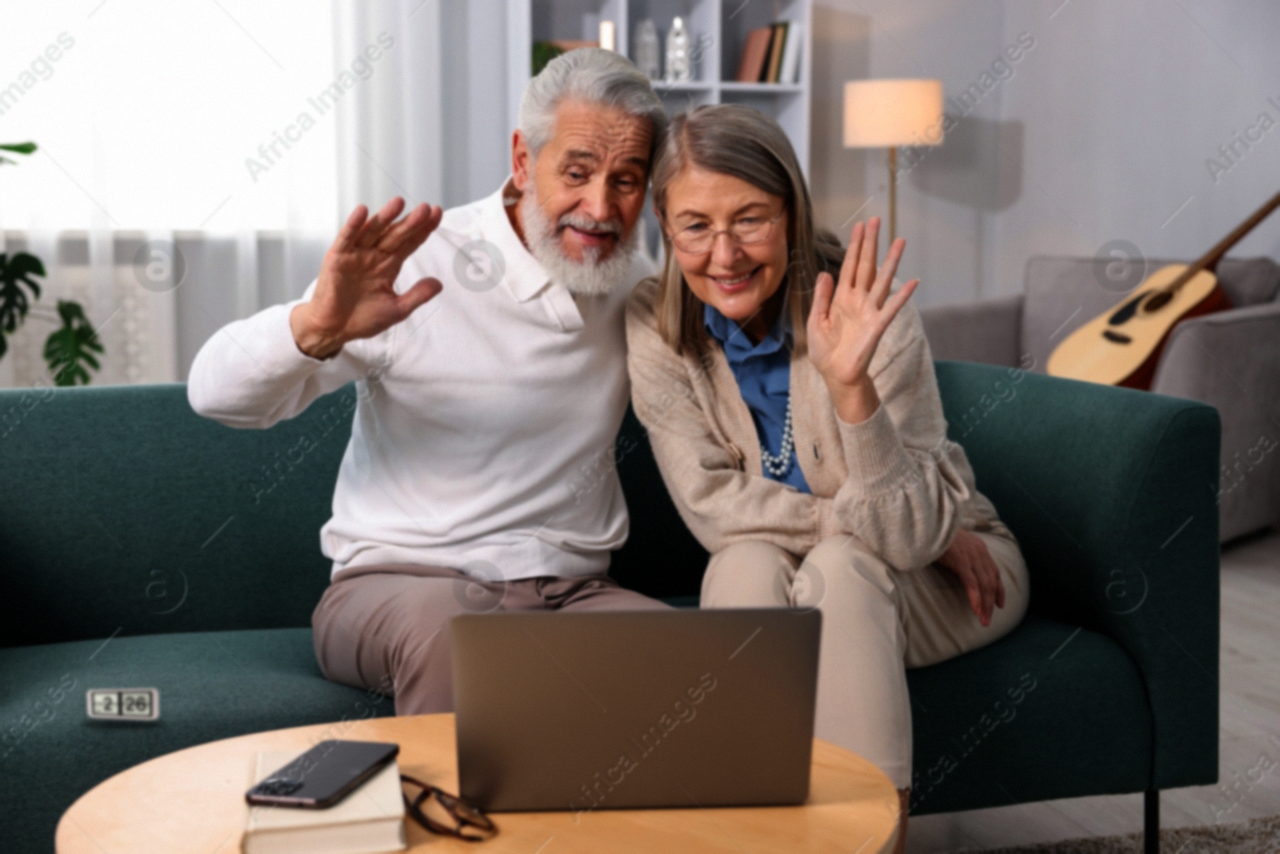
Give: 2:26
